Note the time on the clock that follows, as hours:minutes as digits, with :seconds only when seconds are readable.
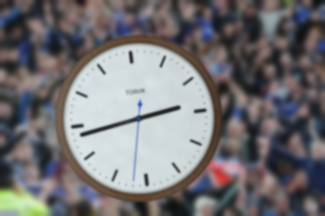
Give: 2:43:32
